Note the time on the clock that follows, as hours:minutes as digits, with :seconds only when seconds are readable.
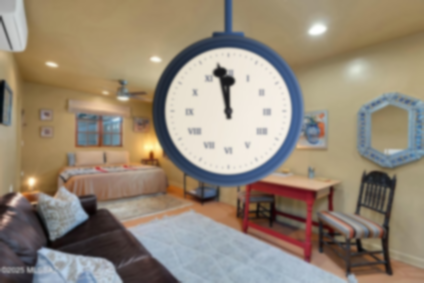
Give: 11:58
